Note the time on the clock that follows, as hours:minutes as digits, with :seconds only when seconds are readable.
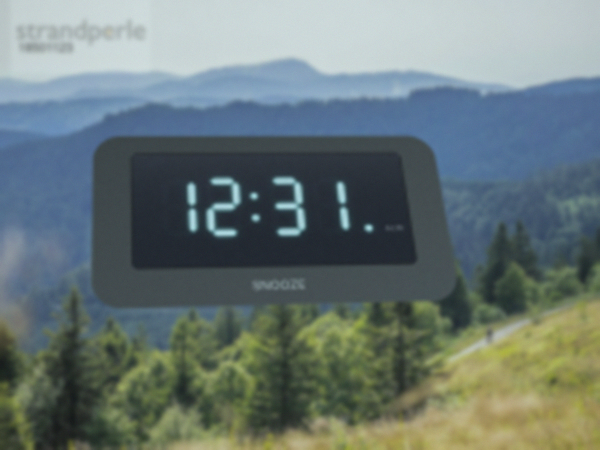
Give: 12:31
